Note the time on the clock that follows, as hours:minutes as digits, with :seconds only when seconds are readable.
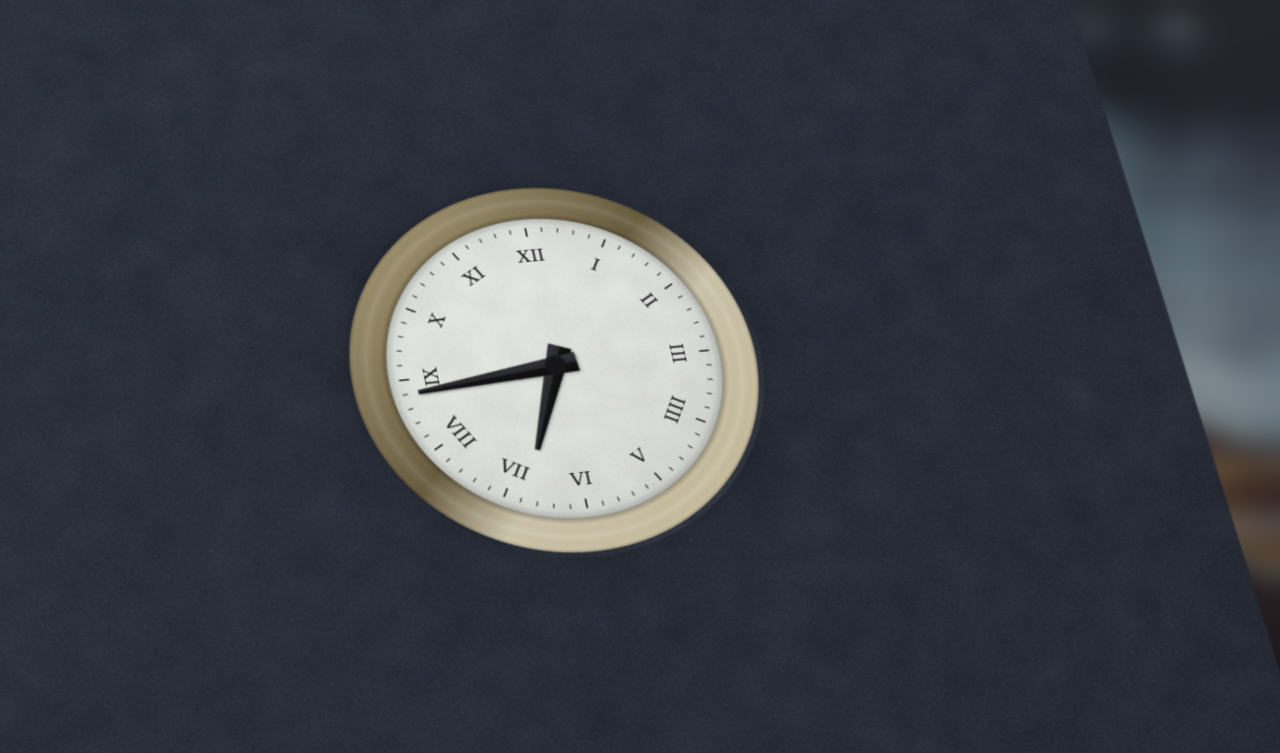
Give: 6:44
